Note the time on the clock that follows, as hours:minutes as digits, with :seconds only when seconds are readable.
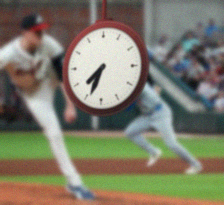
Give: 7:34
